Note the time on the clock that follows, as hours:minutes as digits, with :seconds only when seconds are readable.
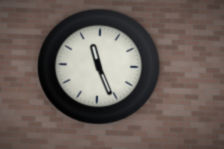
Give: 11:26
